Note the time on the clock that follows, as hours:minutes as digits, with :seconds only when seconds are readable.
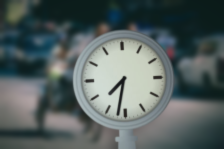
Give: 7:32
